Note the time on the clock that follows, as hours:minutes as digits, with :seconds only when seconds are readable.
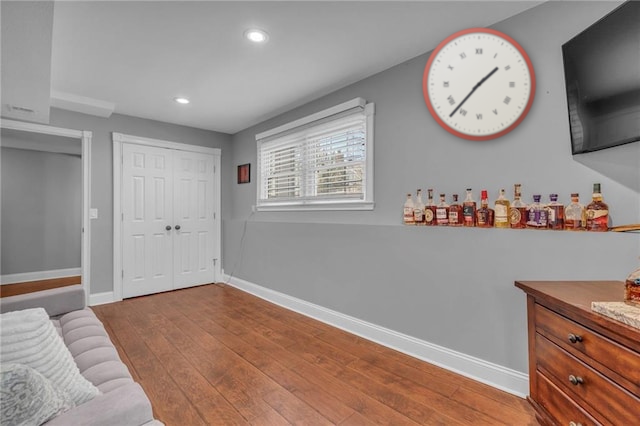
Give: 1:37
